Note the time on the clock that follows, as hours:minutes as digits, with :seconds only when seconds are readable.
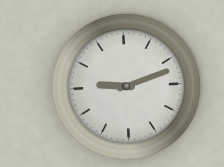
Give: 9:12
